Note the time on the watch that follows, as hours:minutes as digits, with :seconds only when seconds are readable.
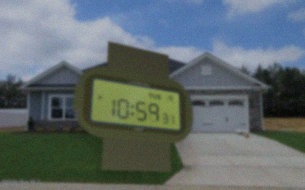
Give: 10:59
